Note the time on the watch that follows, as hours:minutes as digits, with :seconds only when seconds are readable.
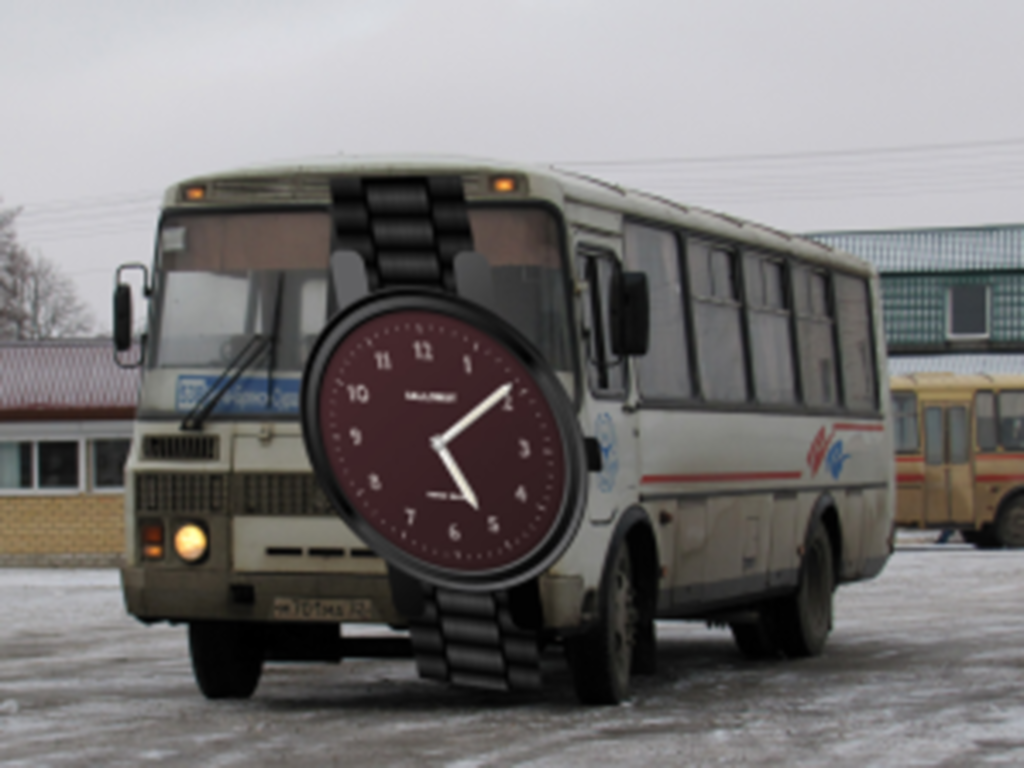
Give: 5:09
